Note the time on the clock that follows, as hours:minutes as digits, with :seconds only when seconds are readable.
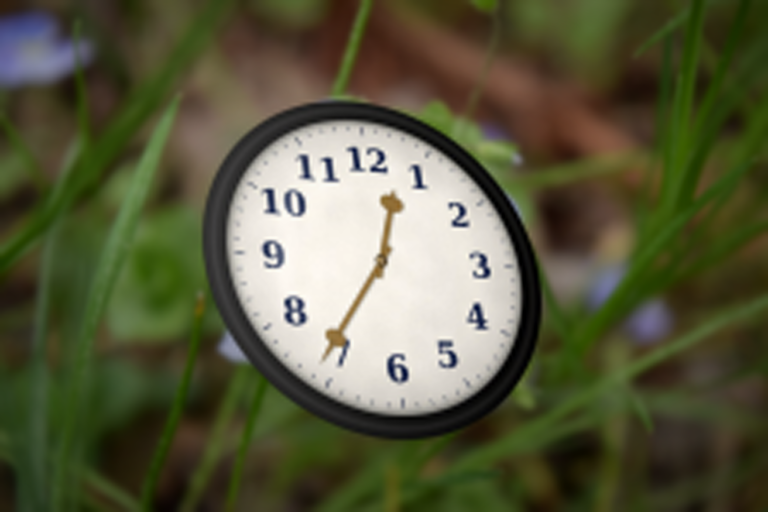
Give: 12:36
